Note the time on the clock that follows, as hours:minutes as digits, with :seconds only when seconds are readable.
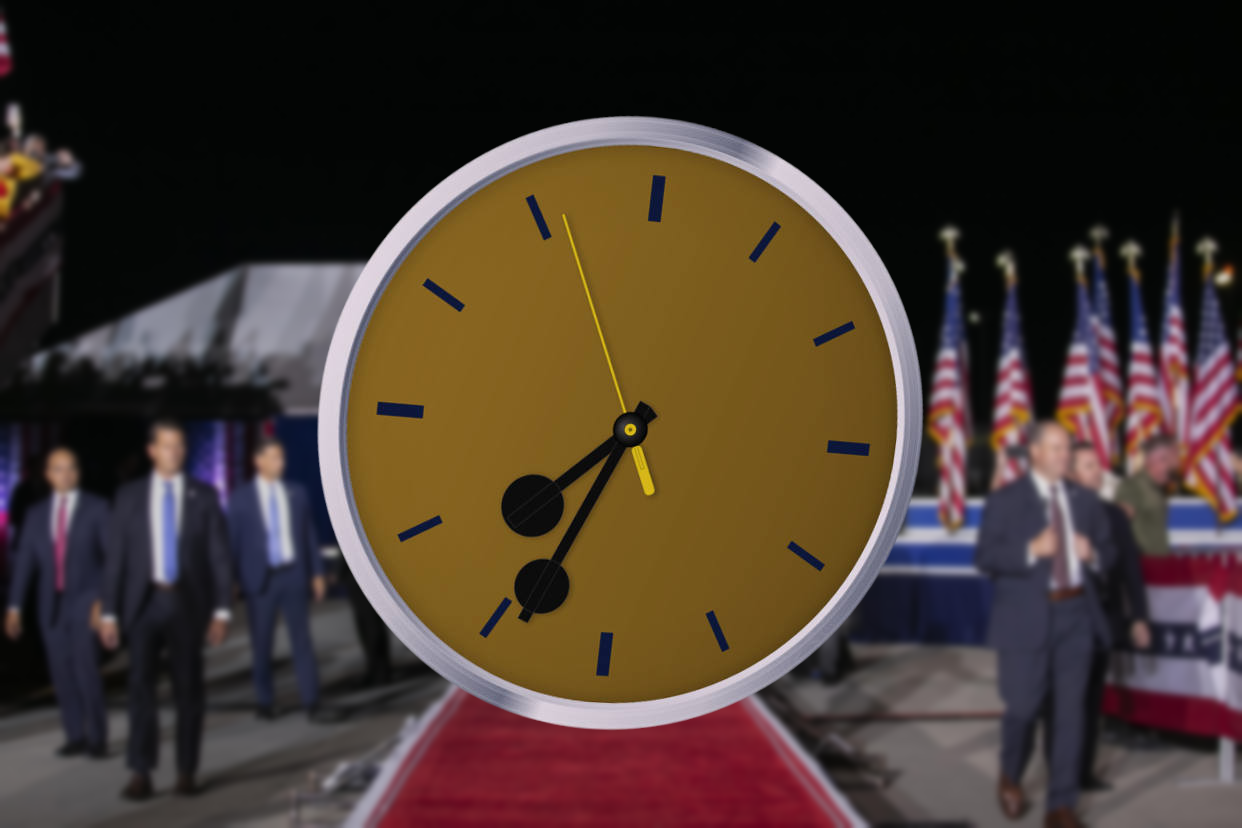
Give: 7:33:56
